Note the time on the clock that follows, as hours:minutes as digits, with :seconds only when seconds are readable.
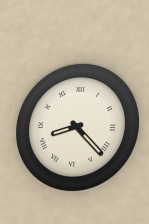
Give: 8:22
